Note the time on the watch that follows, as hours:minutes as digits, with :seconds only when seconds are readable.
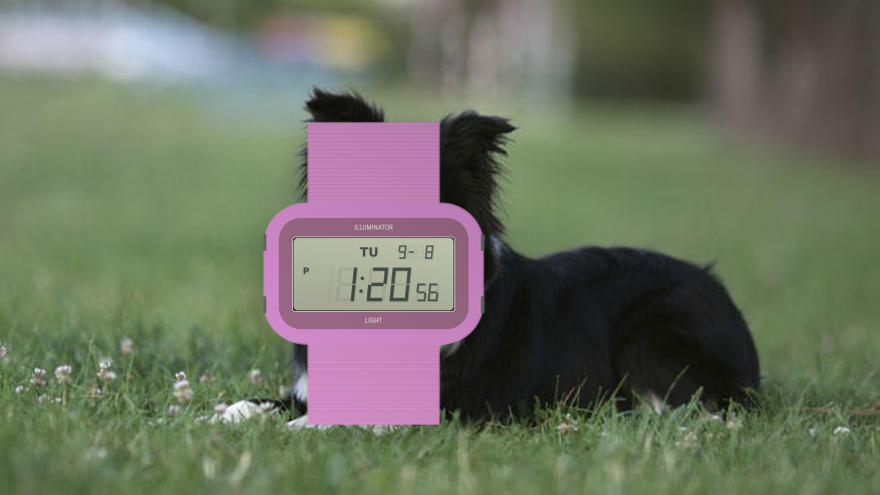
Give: 1:20:56
